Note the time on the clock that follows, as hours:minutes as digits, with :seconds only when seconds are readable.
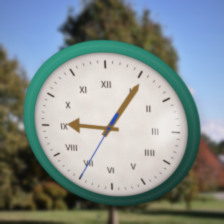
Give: 9:05:35
